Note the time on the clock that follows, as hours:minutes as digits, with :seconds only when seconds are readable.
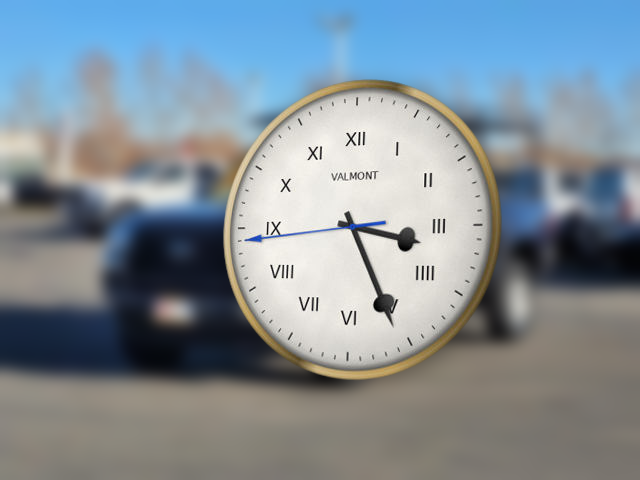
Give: 3:25:44
